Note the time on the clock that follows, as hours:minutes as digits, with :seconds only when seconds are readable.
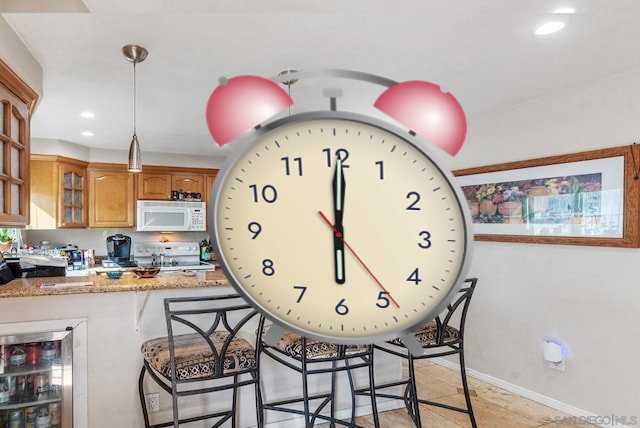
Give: 6:00:24
